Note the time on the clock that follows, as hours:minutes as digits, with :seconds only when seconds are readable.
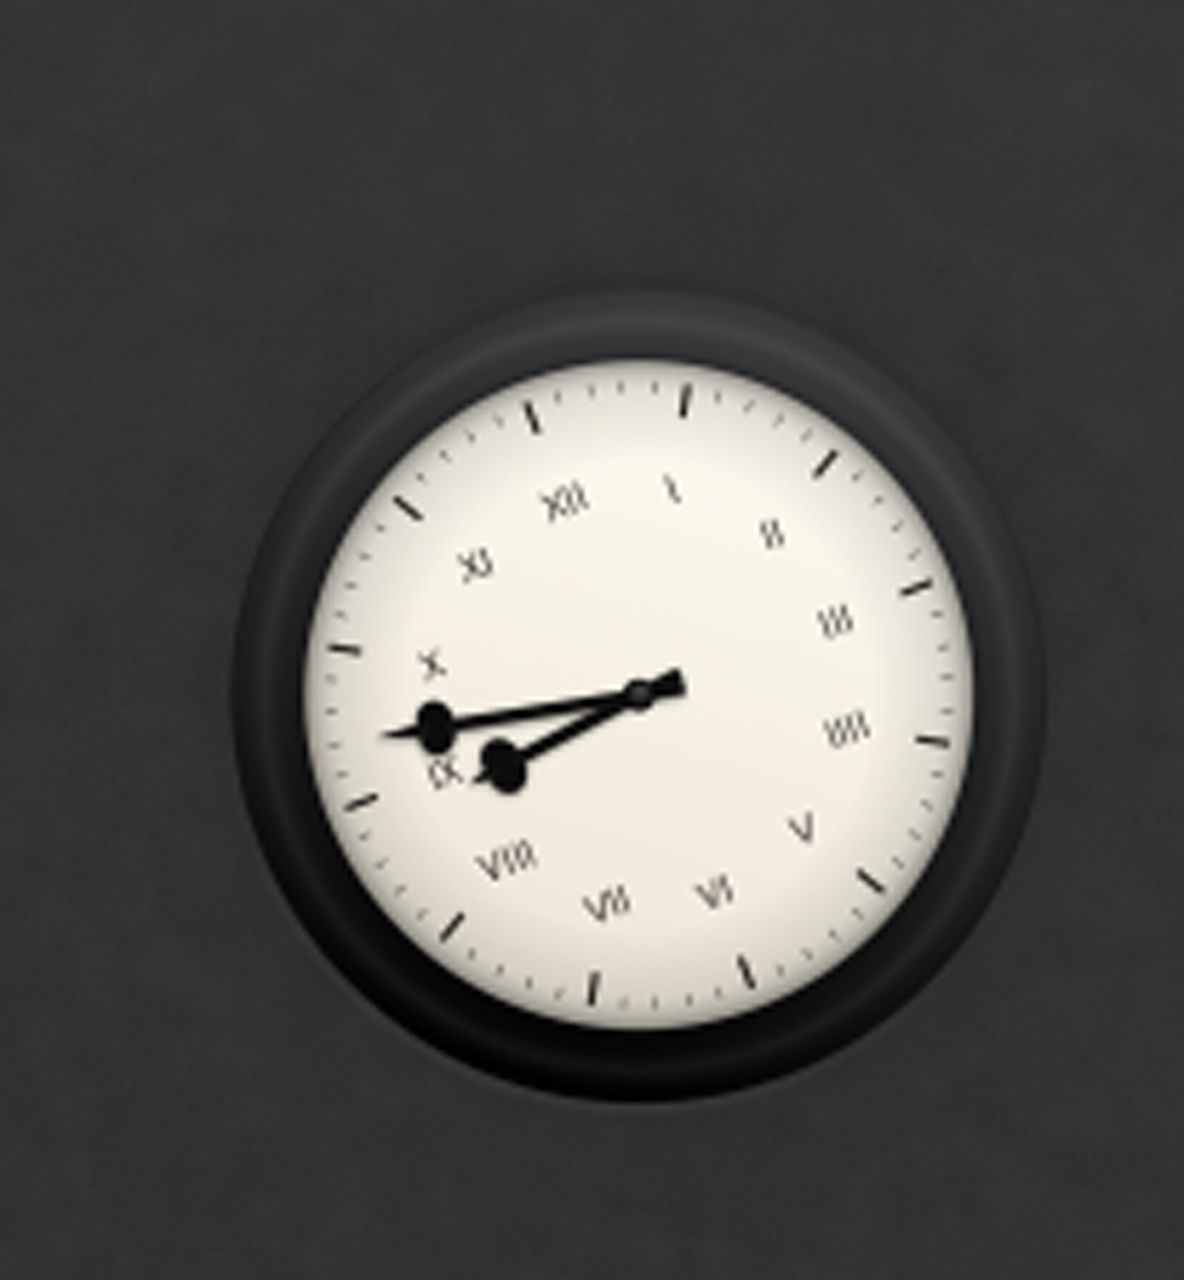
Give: 8:47
